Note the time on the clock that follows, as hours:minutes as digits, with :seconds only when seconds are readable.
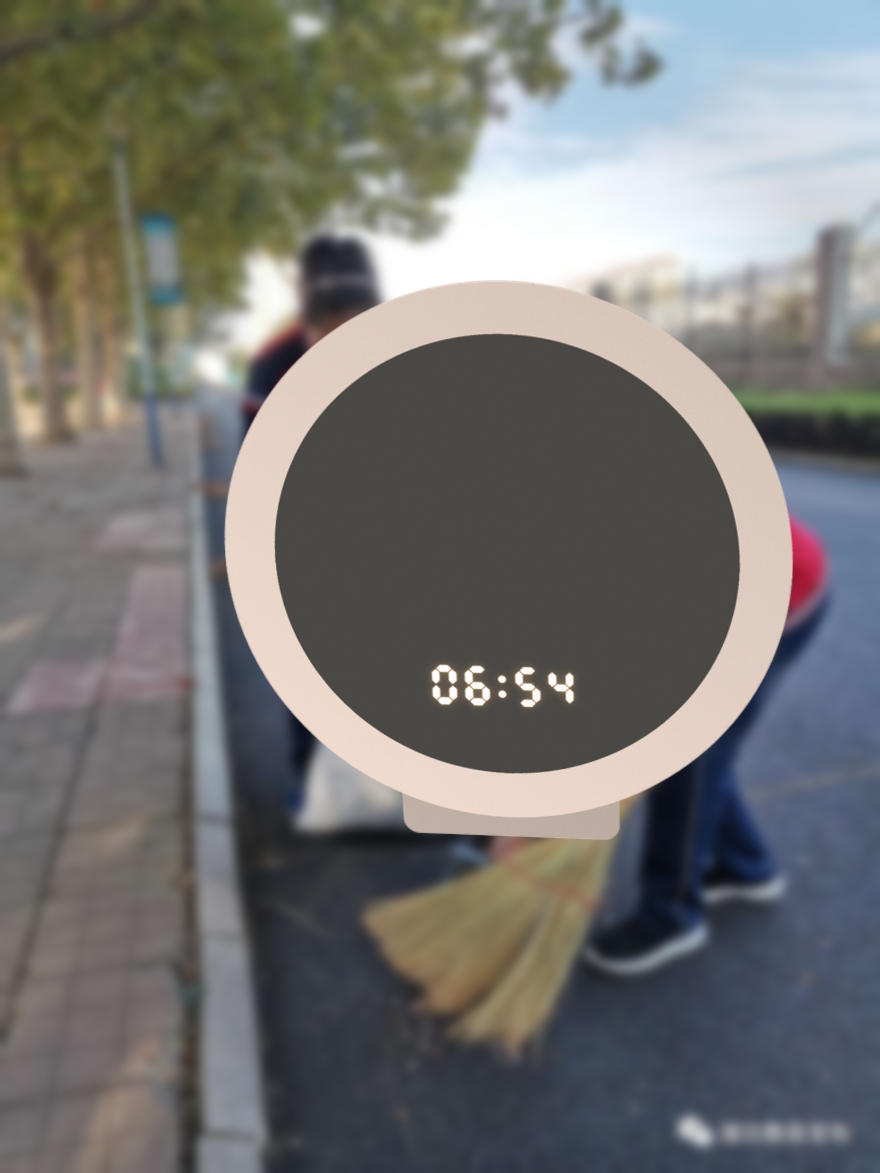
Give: 6:54
